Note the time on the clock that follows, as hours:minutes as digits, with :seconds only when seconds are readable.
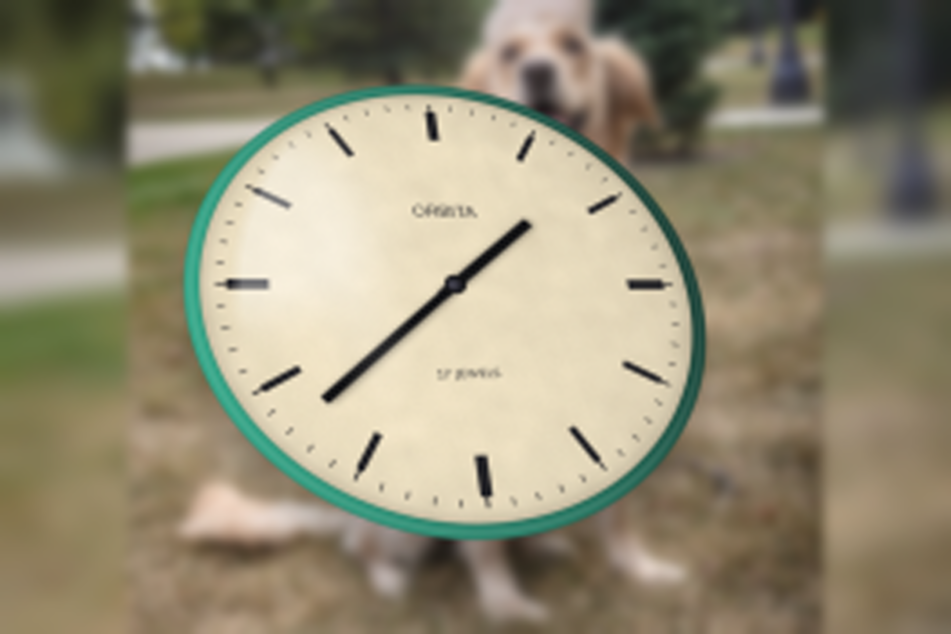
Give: 1:38
